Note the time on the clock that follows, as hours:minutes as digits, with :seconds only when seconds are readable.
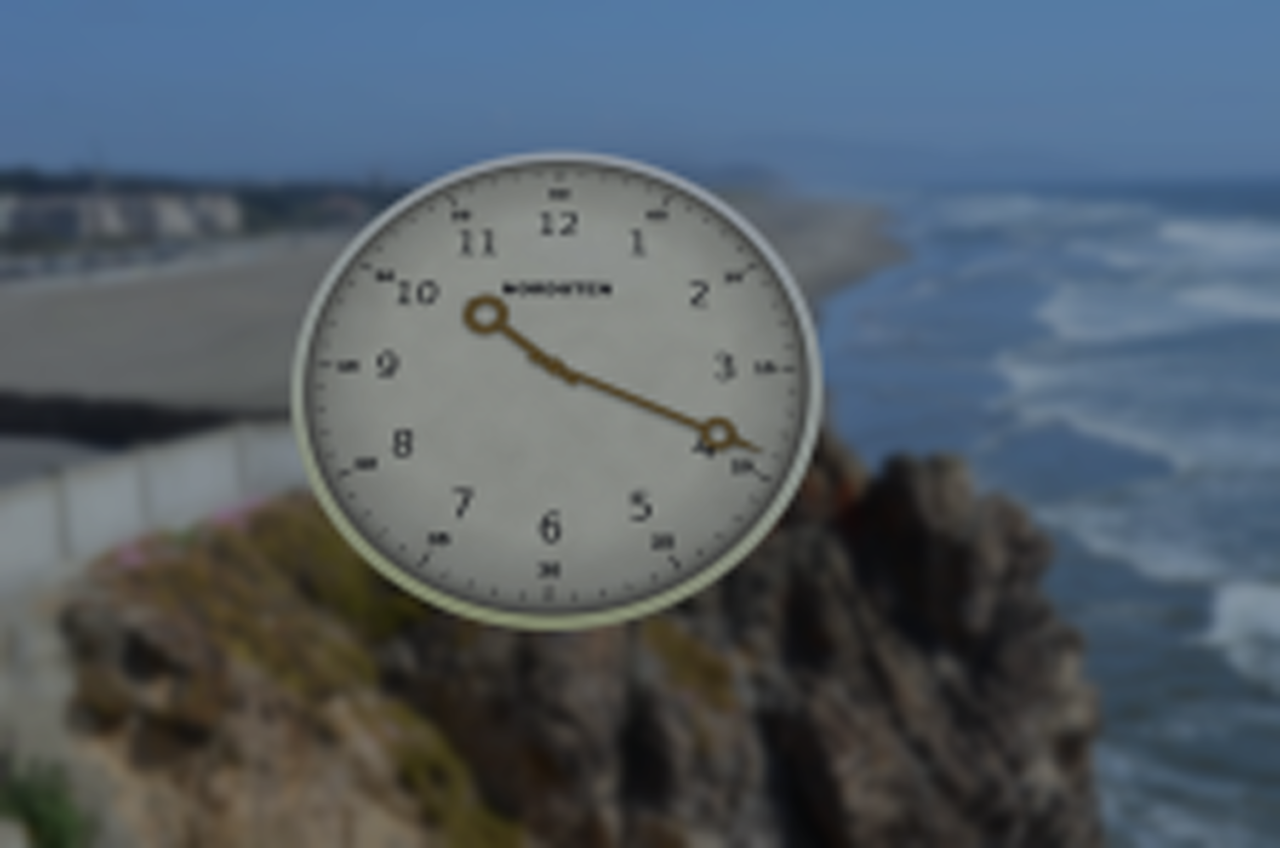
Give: 10:19
